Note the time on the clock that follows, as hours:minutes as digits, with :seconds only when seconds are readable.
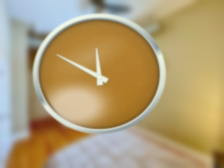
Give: 11:50
